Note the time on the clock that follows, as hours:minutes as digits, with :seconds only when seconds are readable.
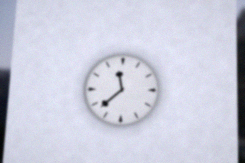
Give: 11:38
